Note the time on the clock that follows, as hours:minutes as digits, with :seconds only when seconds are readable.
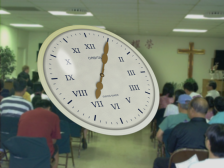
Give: 7:05
